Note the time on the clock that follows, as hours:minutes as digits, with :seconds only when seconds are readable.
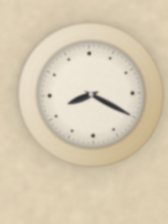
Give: 8:20
